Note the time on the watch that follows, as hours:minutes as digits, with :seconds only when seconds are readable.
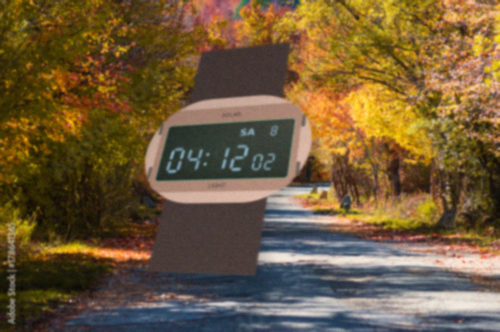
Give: 4:12:02
